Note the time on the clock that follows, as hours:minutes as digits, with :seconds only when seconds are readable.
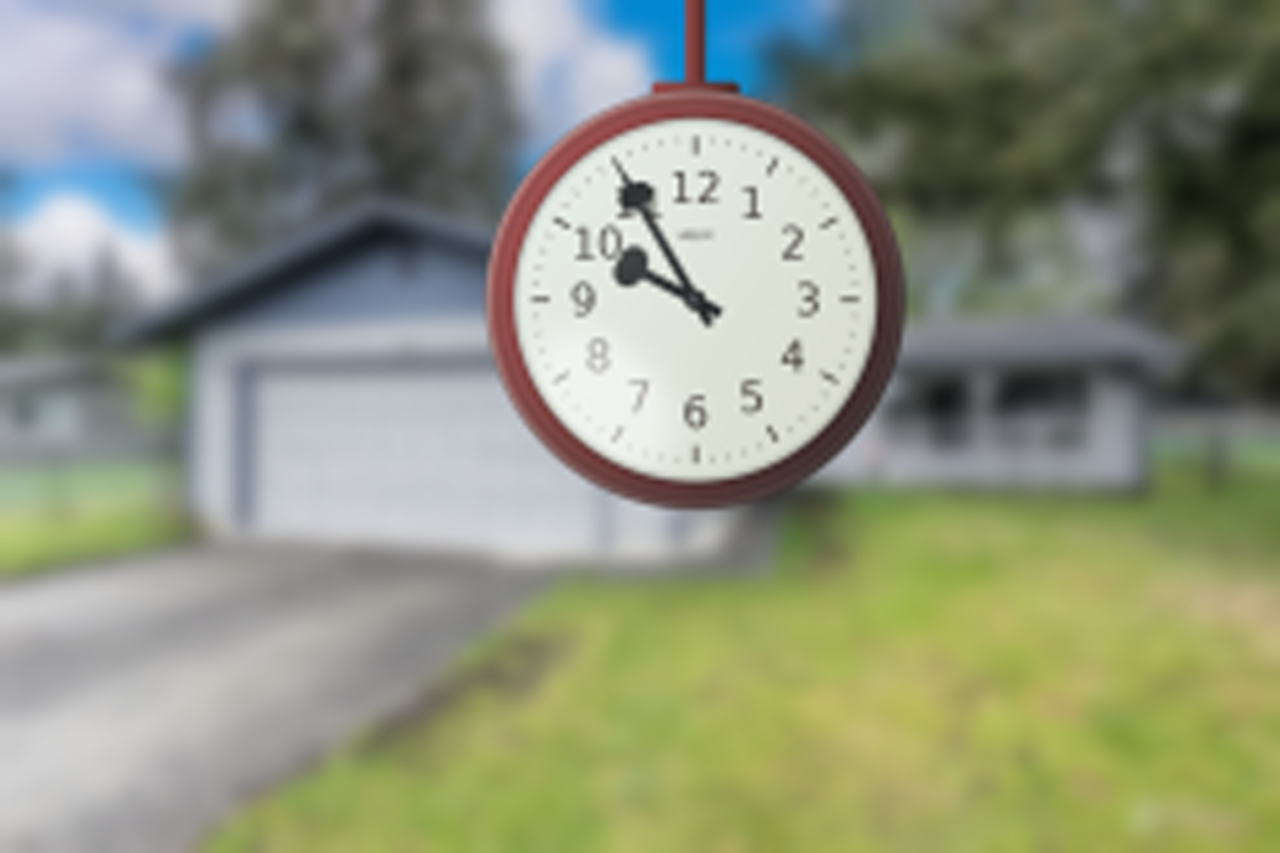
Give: 9:55
